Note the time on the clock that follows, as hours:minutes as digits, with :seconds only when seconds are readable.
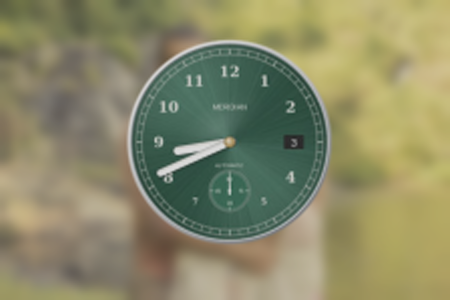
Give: 8:41
